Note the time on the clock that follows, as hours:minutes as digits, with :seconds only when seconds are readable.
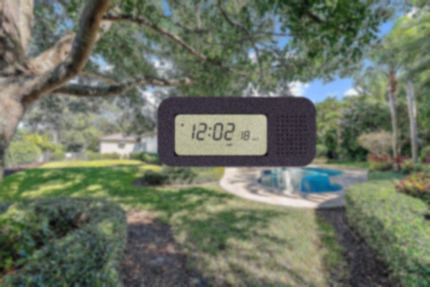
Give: 12:02
